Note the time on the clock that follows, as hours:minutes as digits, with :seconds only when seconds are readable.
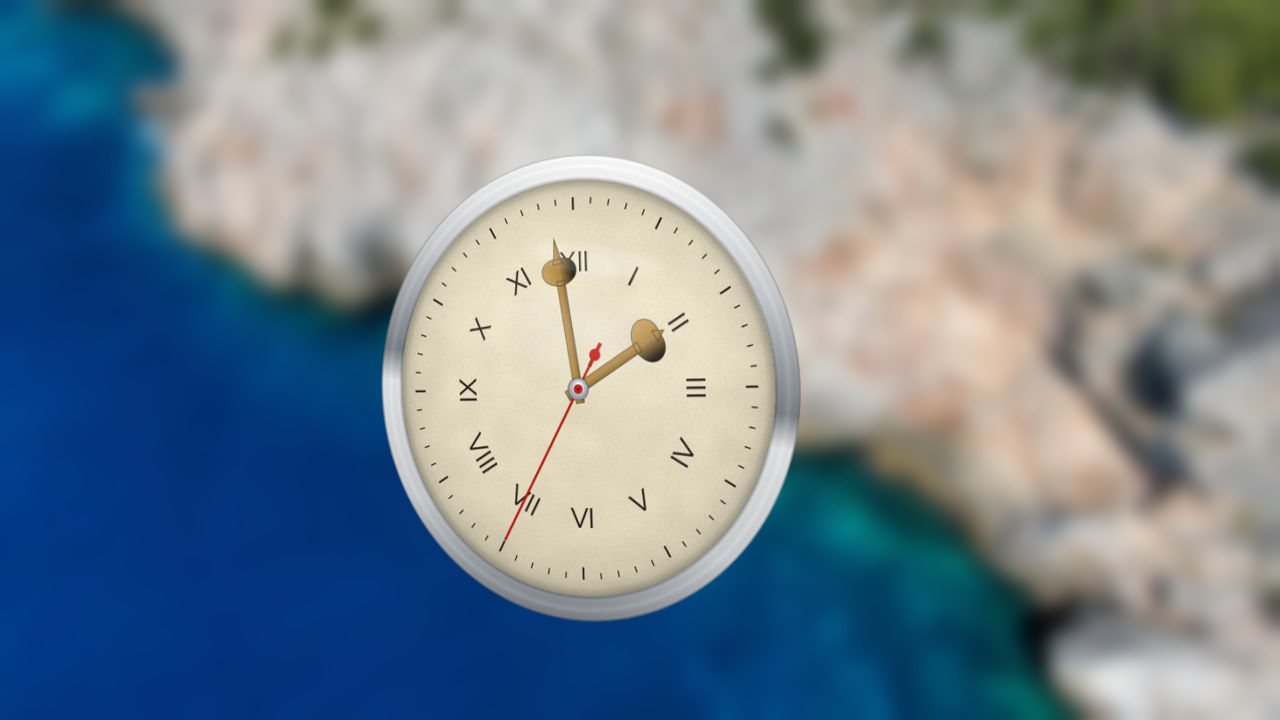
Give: 1:58:35
